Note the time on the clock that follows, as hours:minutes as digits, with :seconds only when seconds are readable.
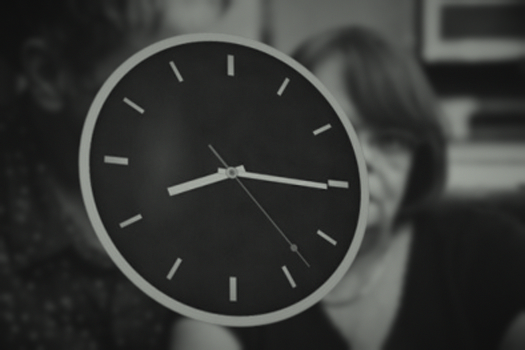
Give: 8:15:23
